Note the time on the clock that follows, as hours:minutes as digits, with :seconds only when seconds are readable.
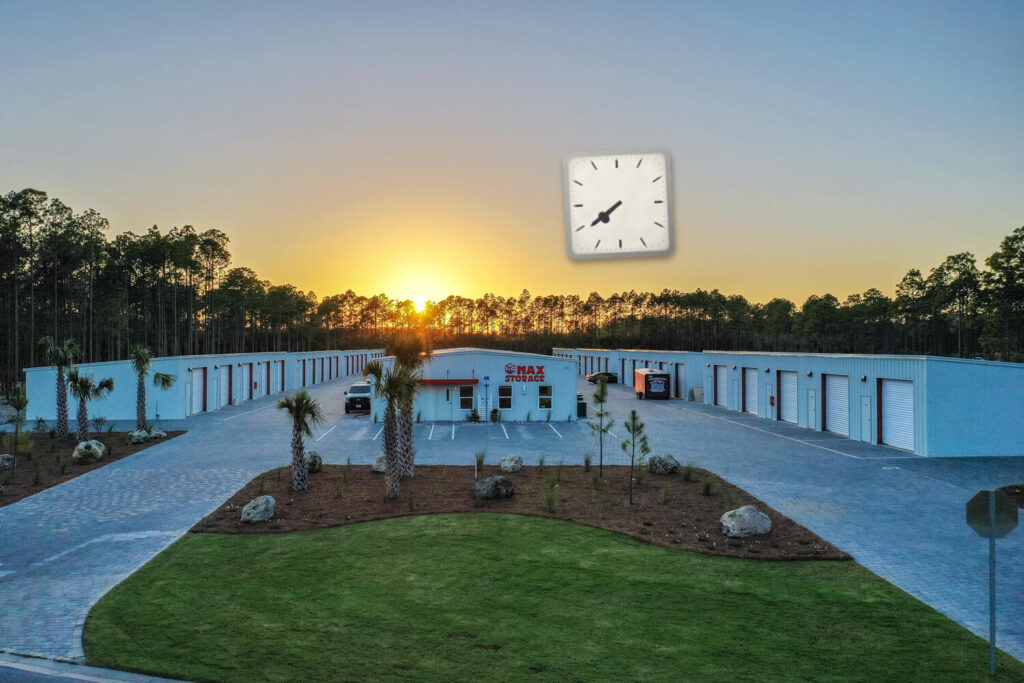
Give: 7:39
